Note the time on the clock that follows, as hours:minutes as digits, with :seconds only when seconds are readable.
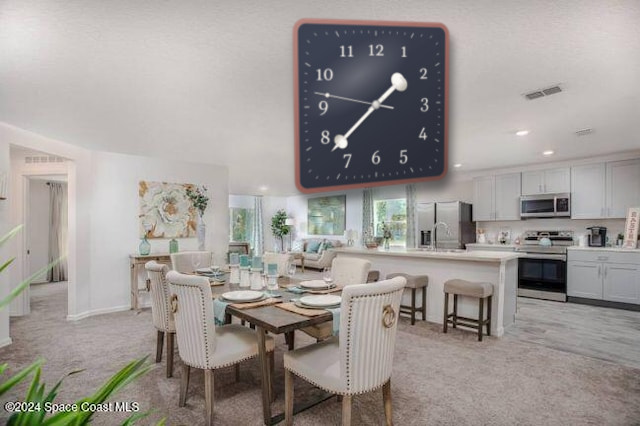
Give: 1:37:47
